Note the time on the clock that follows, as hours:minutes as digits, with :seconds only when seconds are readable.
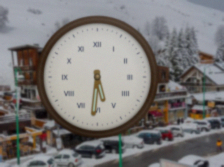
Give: 5:31
